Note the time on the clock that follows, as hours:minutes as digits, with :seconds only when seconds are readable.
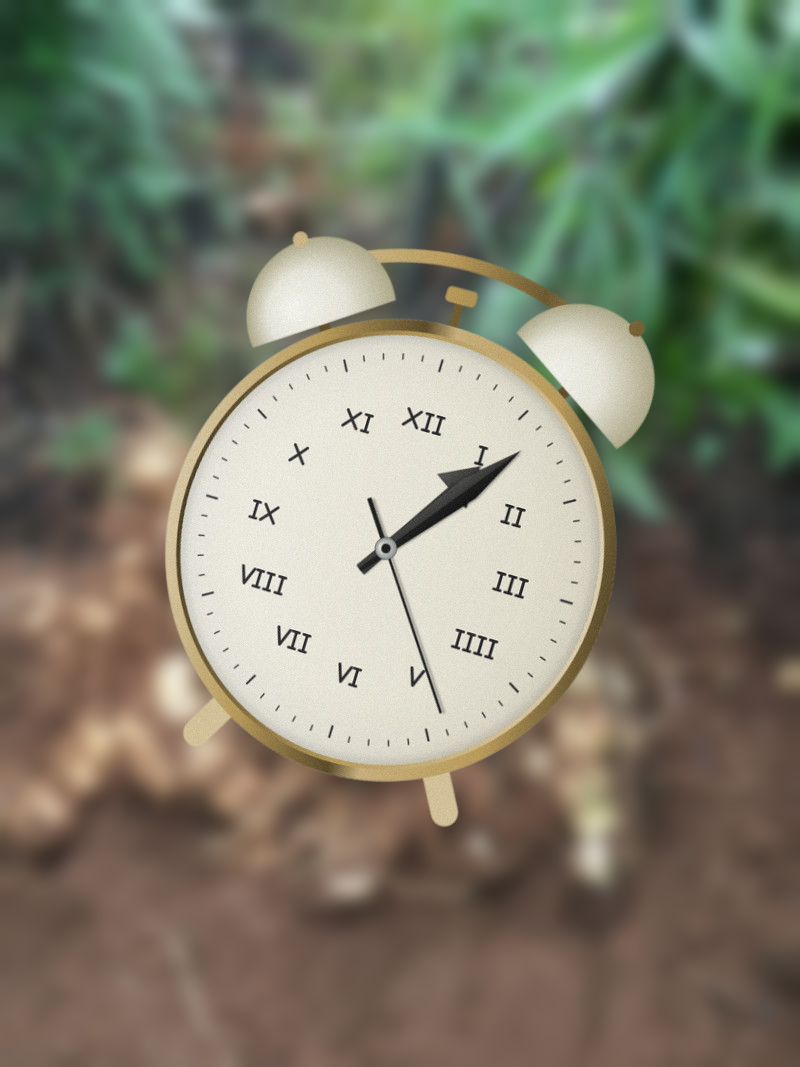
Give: 1:06:24
